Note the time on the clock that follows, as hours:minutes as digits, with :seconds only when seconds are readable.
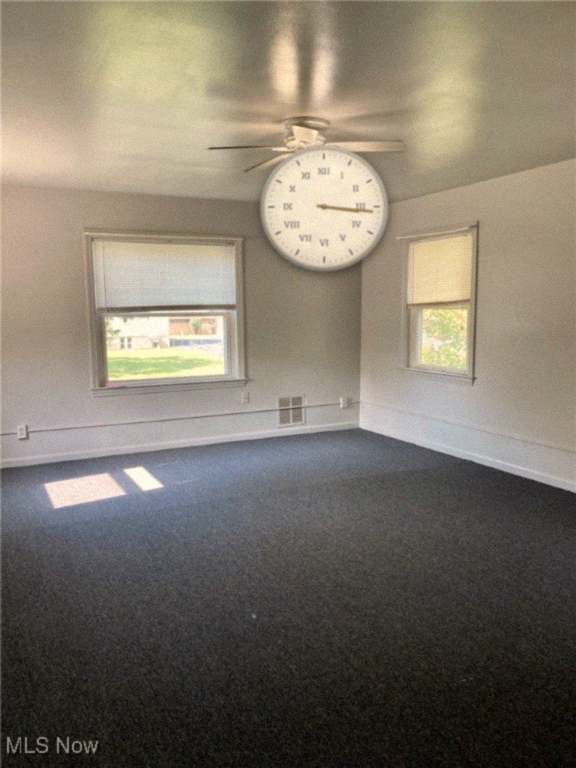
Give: 3:16
